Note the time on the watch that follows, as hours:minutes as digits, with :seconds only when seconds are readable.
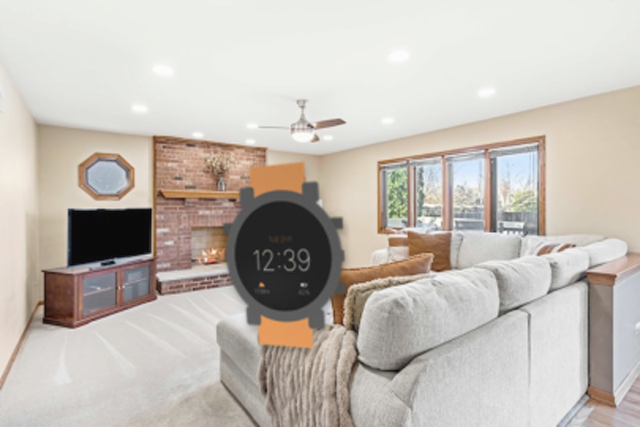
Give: 12:39
